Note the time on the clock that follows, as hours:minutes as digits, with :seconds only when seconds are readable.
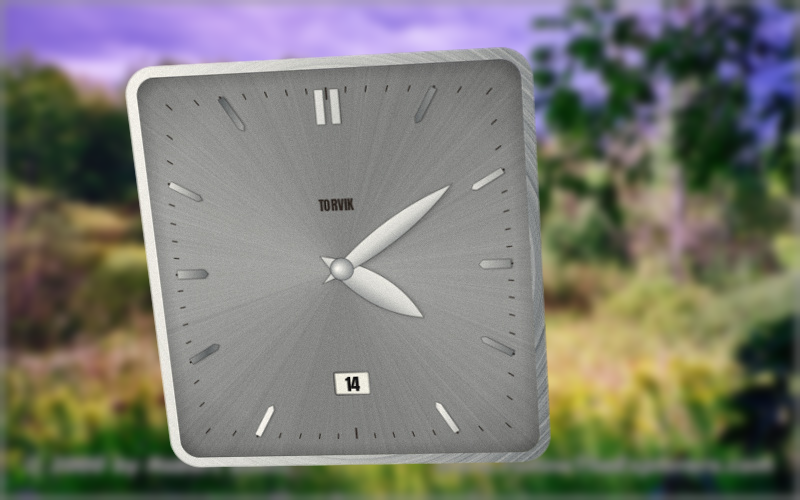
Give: 4:09
